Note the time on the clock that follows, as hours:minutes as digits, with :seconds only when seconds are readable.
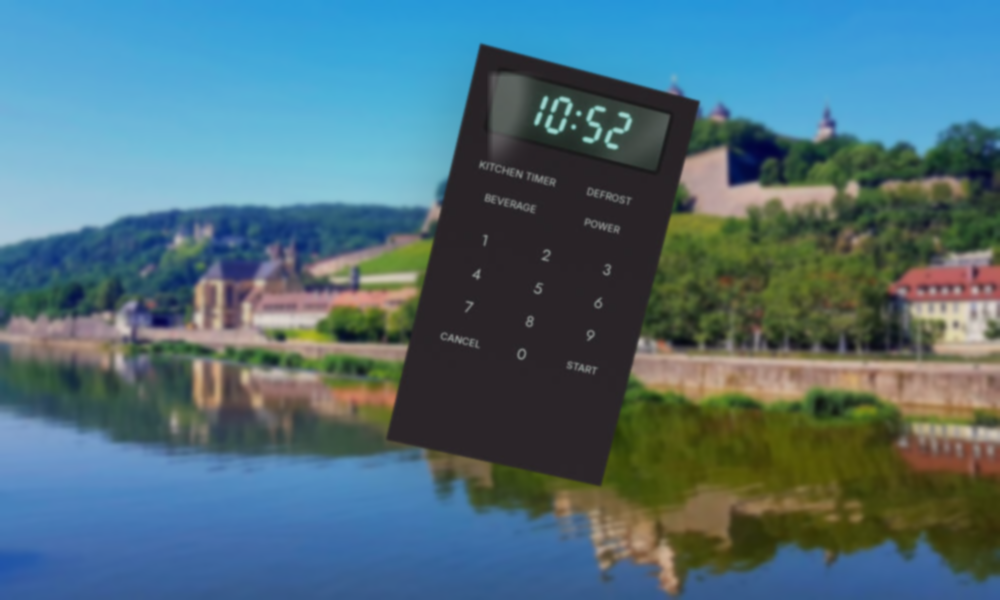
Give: 10:52
